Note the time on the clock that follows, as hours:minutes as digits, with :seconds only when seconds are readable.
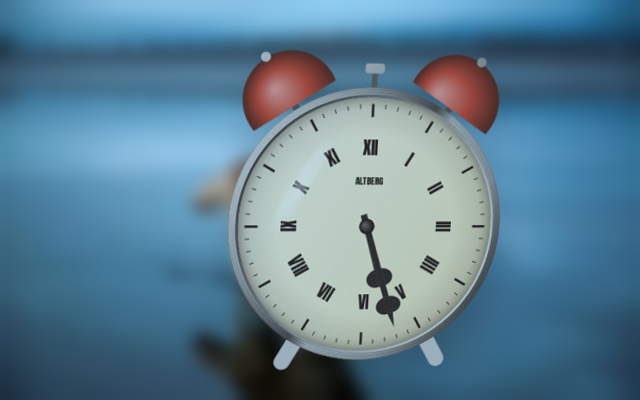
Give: 5:27
